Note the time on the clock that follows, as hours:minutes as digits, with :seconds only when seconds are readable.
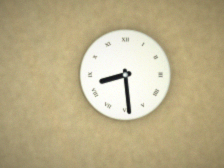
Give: 8:29
